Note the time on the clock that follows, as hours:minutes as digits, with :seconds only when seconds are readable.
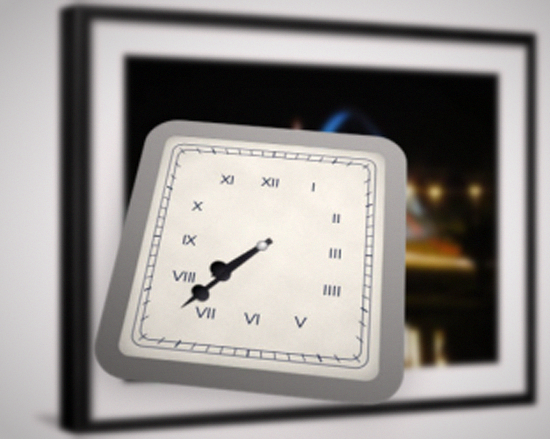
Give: 7:37
